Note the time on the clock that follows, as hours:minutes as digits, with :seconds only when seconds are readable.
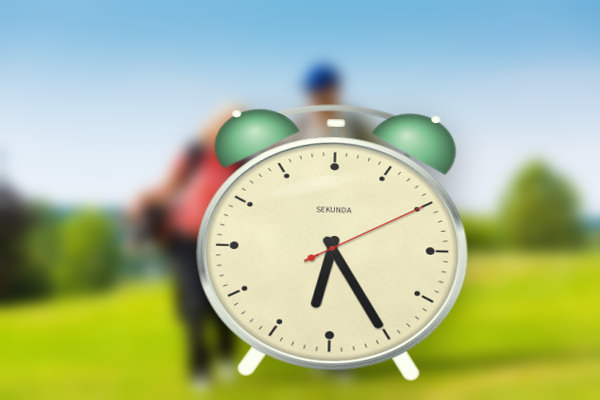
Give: 6:25:10
